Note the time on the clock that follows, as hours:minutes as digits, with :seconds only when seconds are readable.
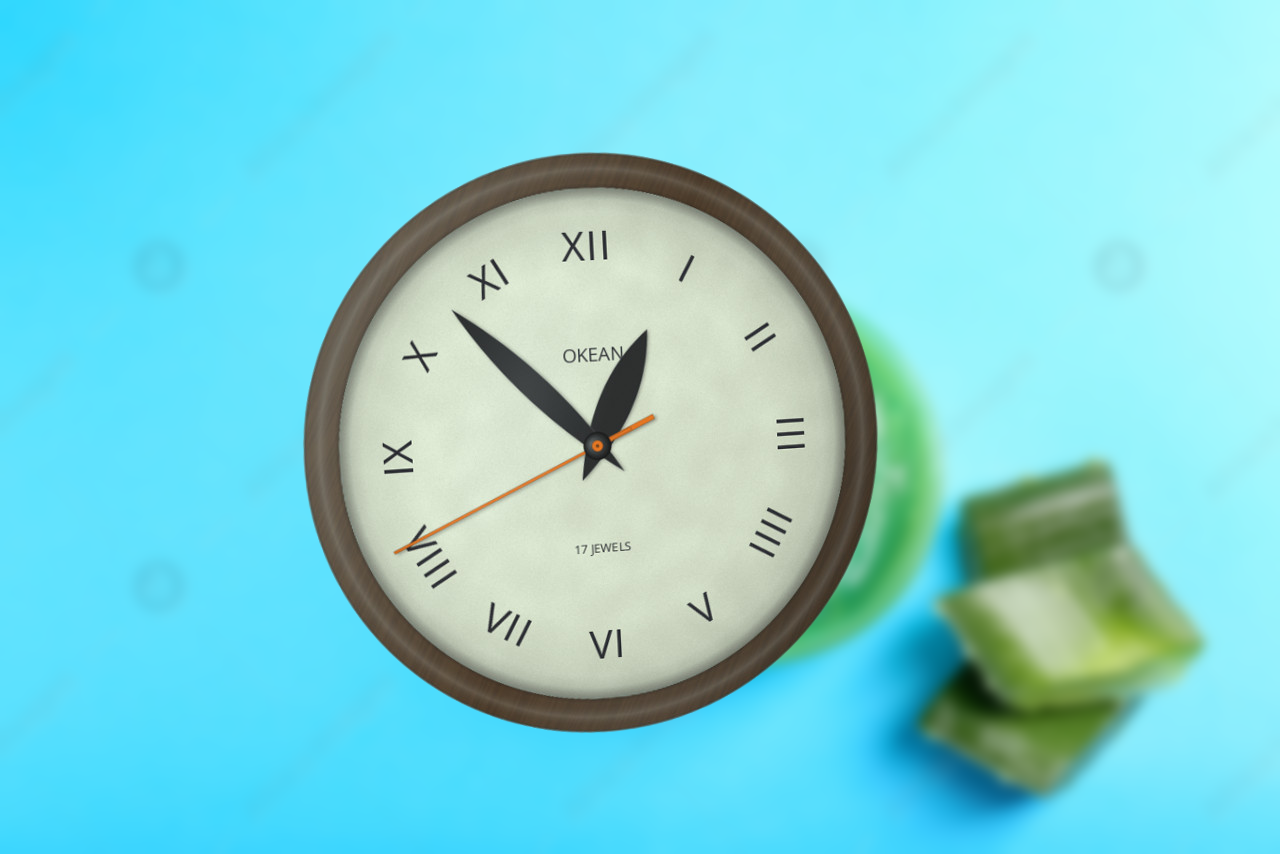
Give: 12:52:41
